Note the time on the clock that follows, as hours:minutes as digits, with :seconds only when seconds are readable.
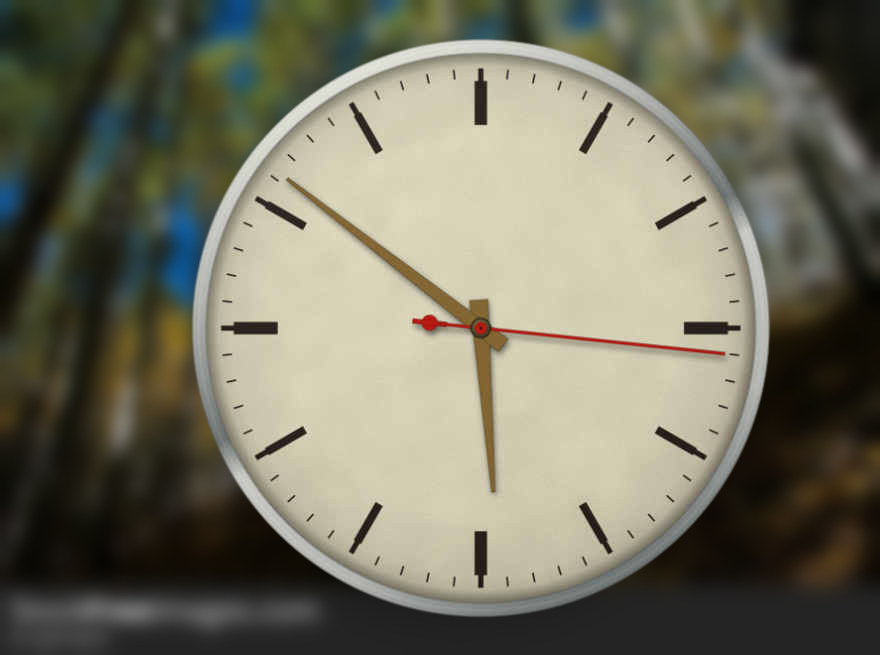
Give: 5:51:16
